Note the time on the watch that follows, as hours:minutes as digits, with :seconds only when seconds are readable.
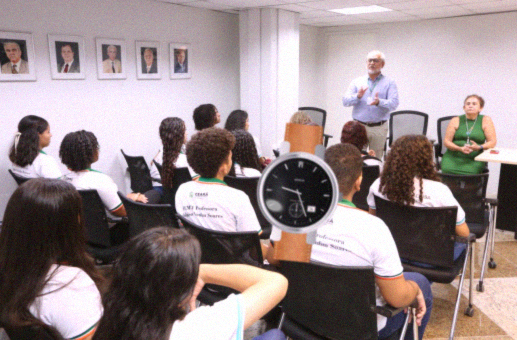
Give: 9:26
